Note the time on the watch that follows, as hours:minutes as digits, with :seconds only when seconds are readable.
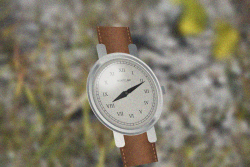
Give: 8:11
